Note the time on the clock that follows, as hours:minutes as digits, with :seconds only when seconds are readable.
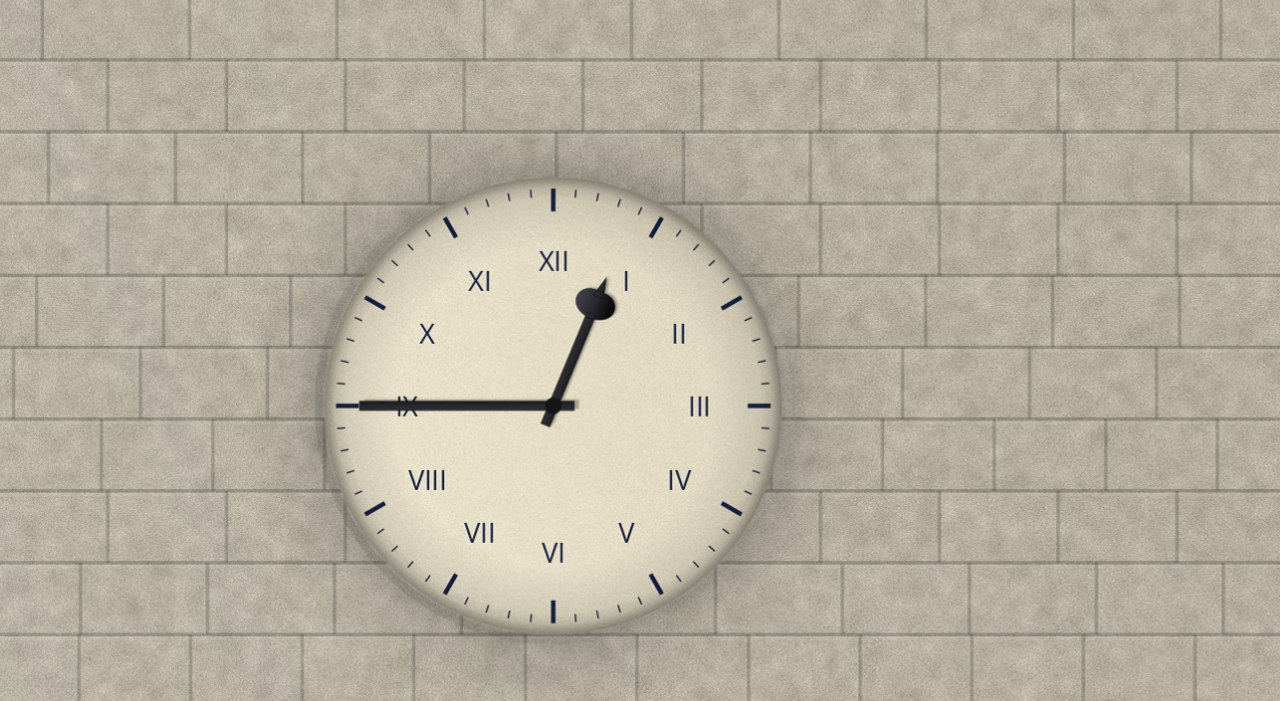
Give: 12:45
